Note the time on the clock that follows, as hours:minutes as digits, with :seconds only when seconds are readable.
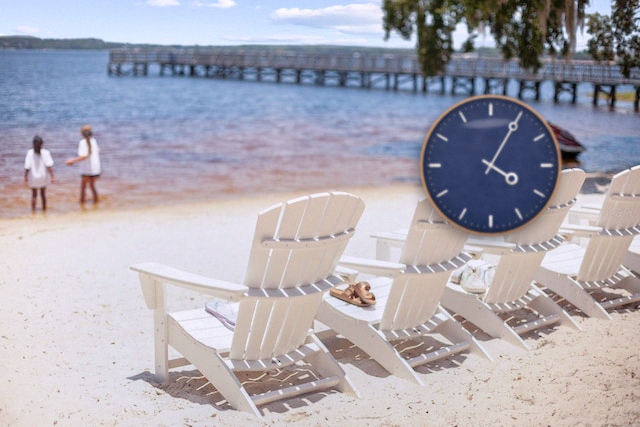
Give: 4:05
